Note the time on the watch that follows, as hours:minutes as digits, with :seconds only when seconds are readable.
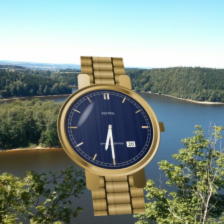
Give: 6:30
